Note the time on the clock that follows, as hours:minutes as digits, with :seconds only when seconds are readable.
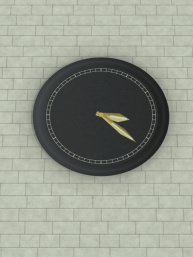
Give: 3:22
